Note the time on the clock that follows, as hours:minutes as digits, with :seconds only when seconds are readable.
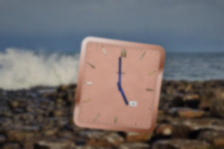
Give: 4:59
